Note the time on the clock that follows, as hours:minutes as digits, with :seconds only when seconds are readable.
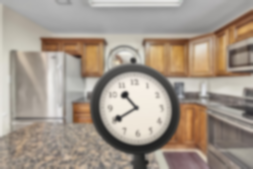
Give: 10:40
